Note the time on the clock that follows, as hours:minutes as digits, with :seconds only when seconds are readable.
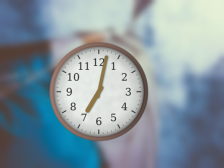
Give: 7:02
